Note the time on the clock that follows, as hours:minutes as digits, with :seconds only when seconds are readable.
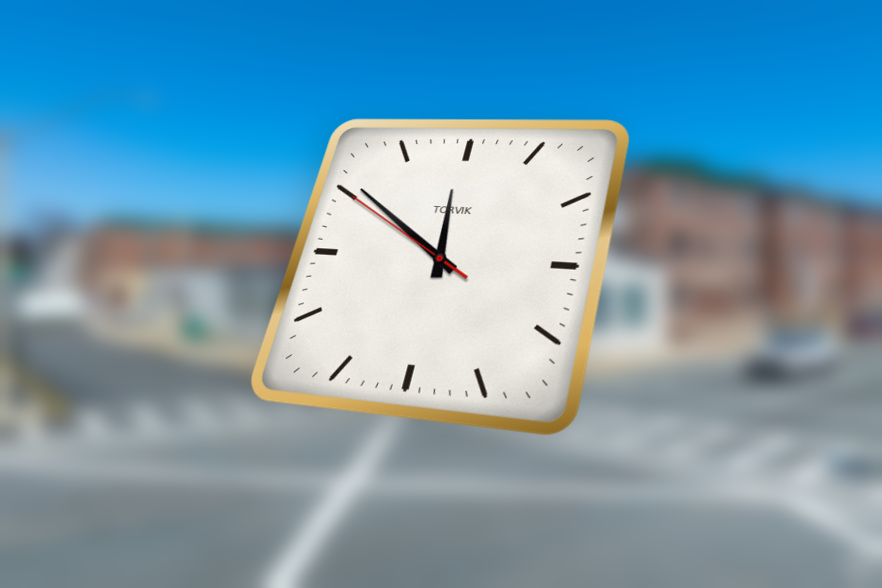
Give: 11:50:50
